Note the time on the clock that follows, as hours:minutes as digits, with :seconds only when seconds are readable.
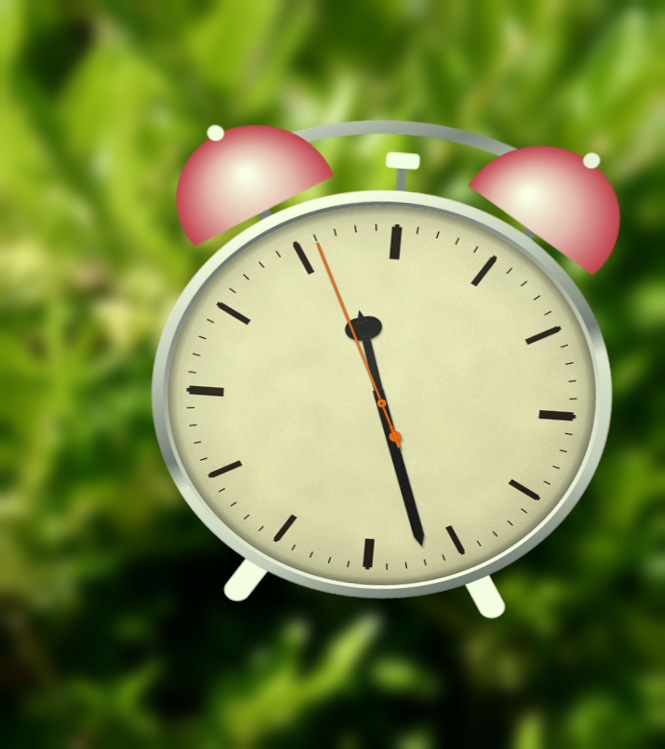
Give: 11:26:56
